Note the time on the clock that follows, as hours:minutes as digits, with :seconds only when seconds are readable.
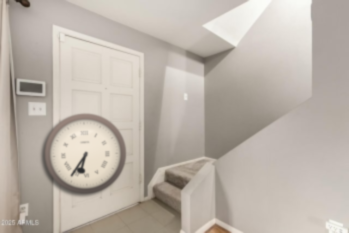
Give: 6:36
